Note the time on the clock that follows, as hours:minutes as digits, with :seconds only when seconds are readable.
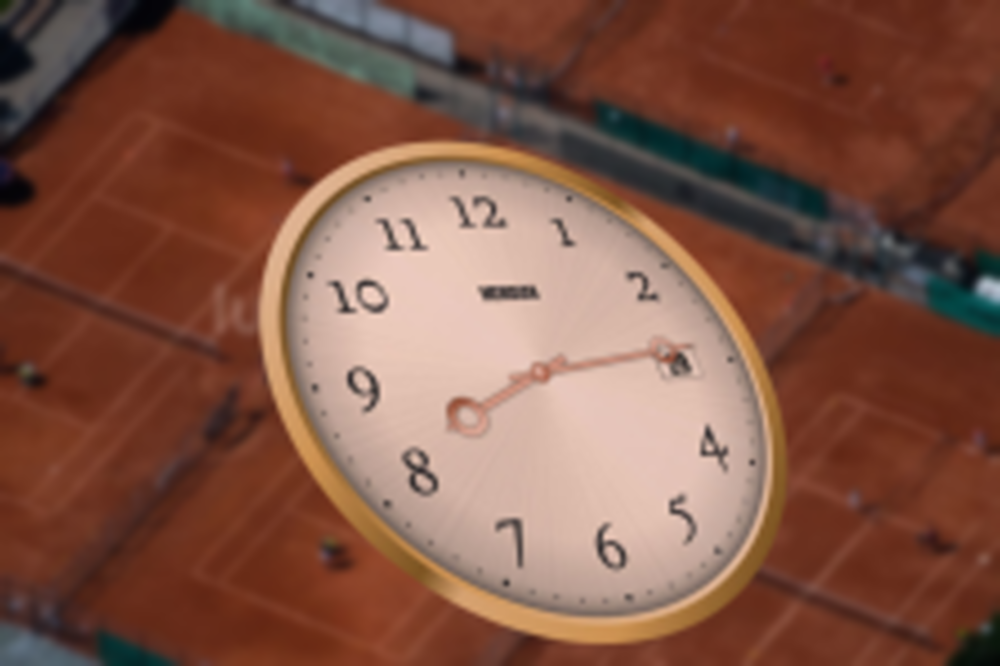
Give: 8:14
